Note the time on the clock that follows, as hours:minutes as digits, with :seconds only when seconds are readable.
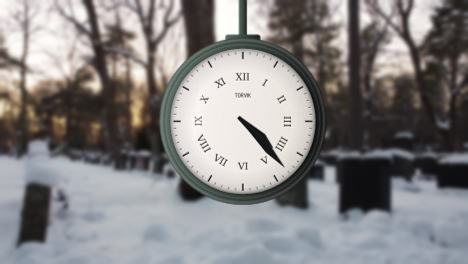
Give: 4:23
